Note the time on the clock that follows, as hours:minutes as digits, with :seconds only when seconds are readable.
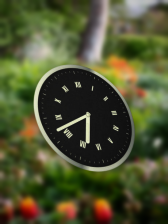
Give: 6:42
